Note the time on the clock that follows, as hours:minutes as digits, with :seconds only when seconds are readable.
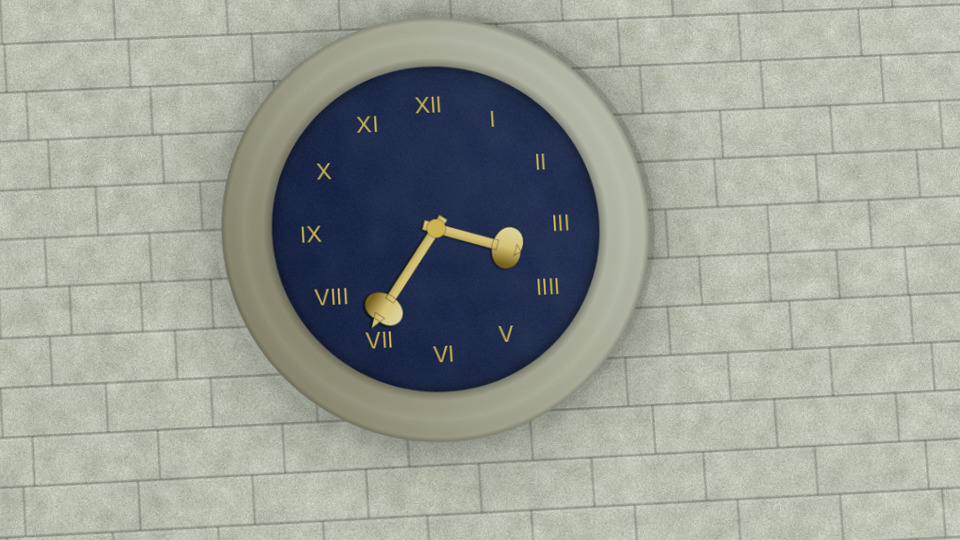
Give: 3:36
